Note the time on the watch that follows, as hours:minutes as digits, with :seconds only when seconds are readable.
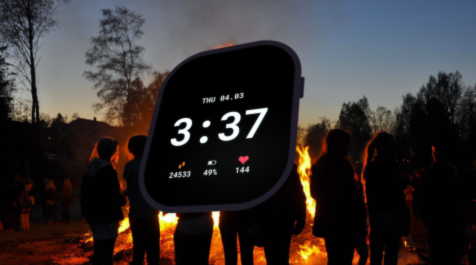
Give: 3:37
